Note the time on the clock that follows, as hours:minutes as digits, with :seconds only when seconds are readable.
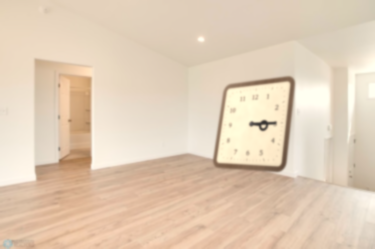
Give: 3:15
